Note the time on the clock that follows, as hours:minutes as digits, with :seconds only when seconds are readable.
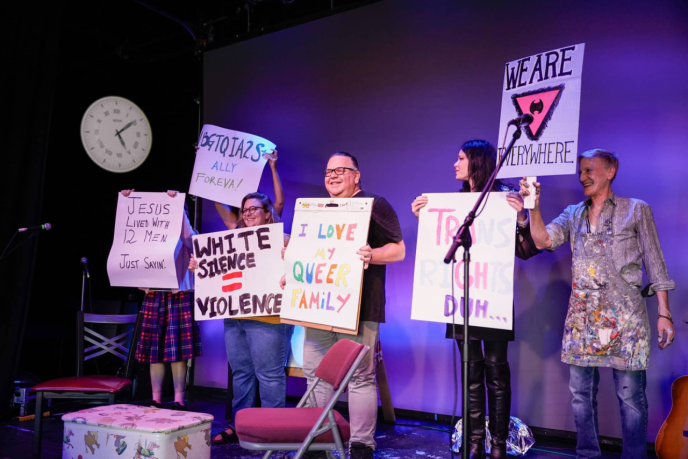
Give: 5:09
